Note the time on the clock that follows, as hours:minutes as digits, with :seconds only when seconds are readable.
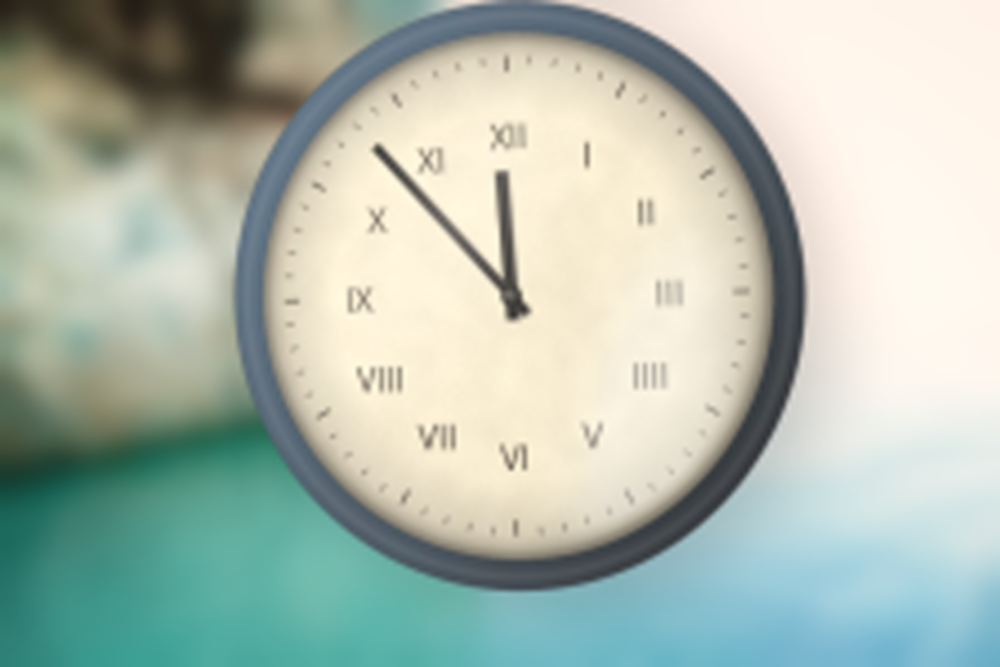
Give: 11:53
